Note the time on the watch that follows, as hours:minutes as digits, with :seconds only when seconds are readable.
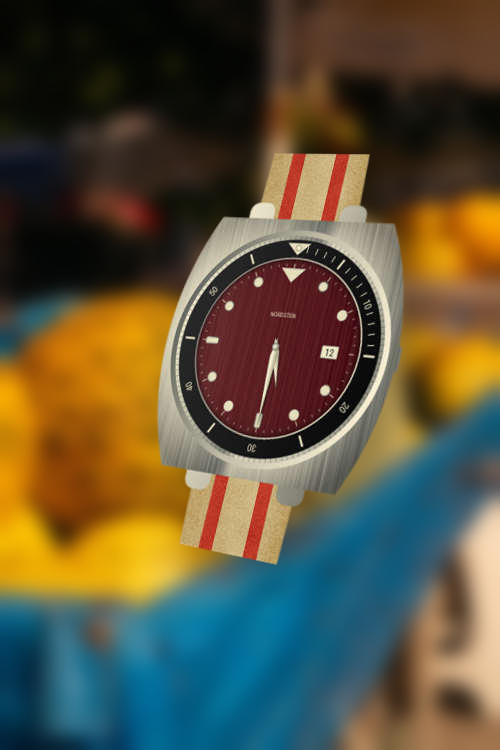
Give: 5:30
